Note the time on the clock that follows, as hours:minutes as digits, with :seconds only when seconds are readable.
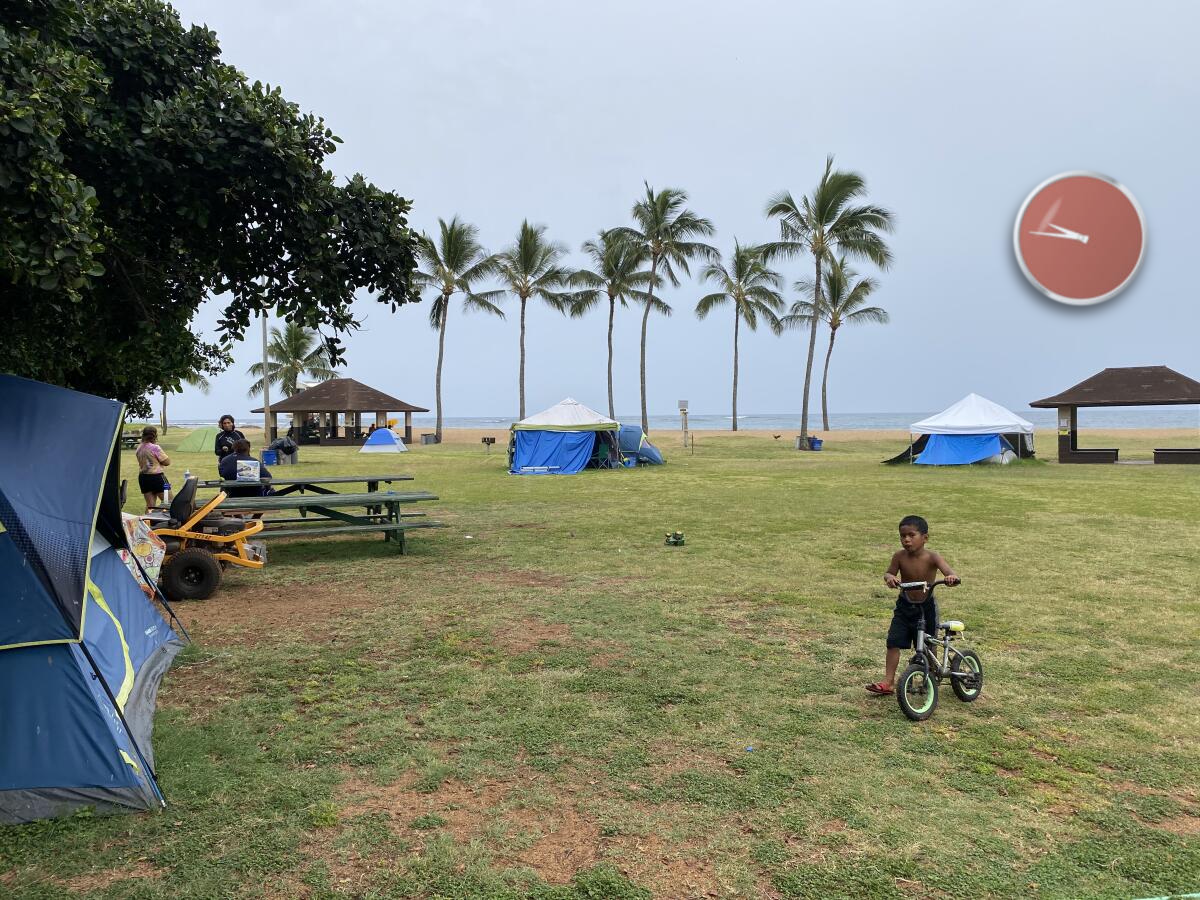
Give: 9:46
